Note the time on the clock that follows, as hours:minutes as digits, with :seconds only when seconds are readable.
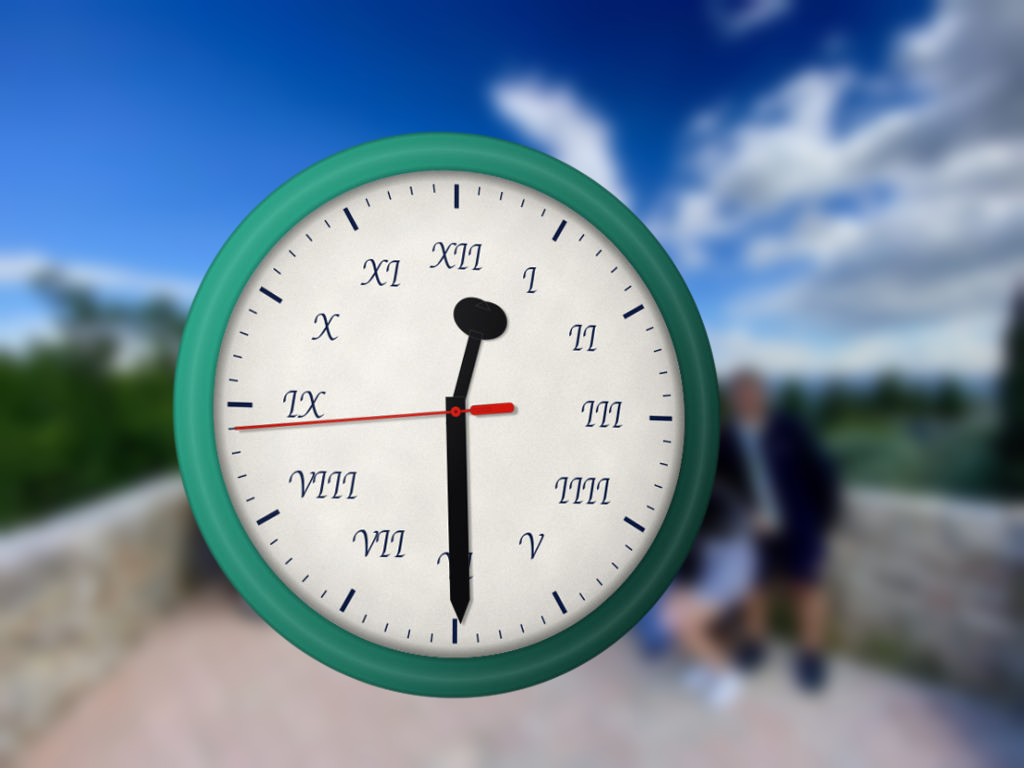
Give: 12:29:44
